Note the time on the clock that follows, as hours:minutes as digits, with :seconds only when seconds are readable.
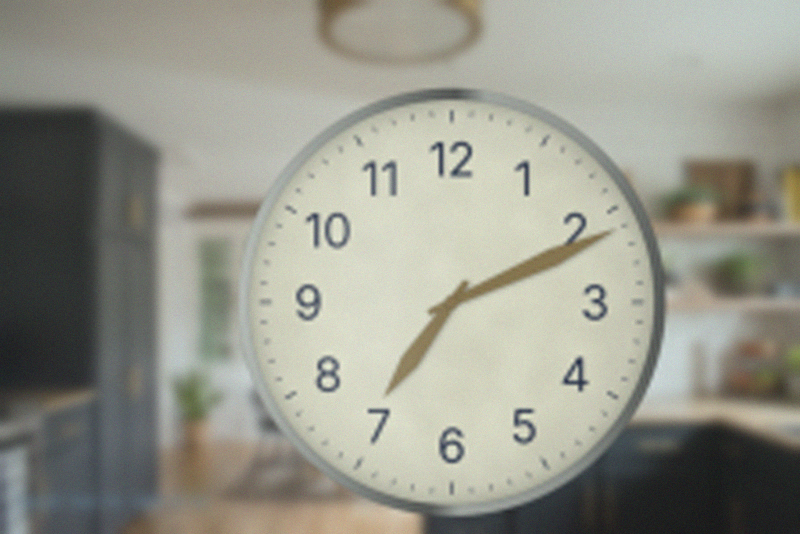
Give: 7:11
